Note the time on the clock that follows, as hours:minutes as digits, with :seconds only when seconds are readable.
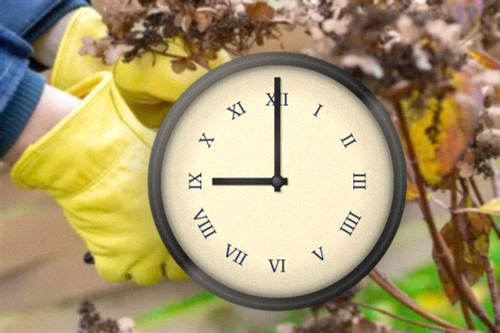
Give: 9:00
